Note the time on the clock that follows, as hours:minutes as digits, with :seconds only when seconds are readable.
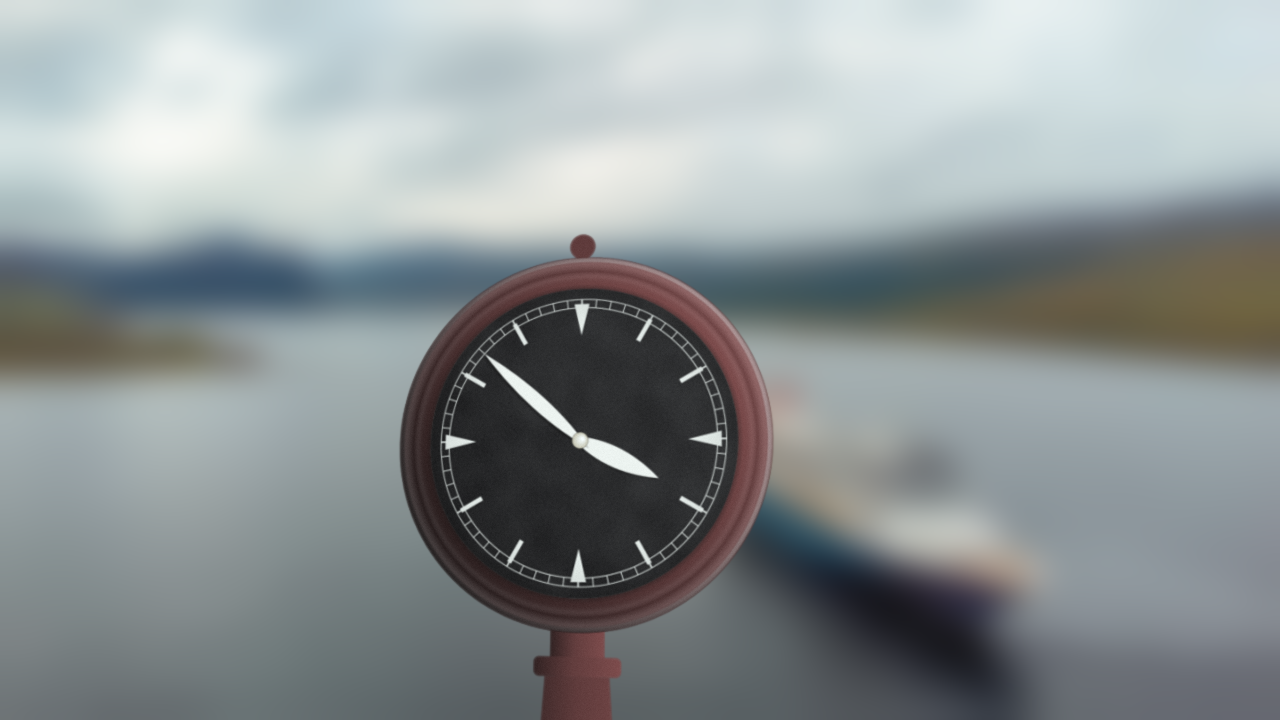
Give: 3:52
